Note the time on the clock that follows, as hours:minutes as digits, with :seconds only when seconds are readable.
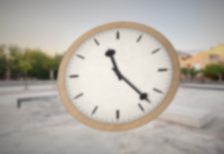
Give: 11:23
